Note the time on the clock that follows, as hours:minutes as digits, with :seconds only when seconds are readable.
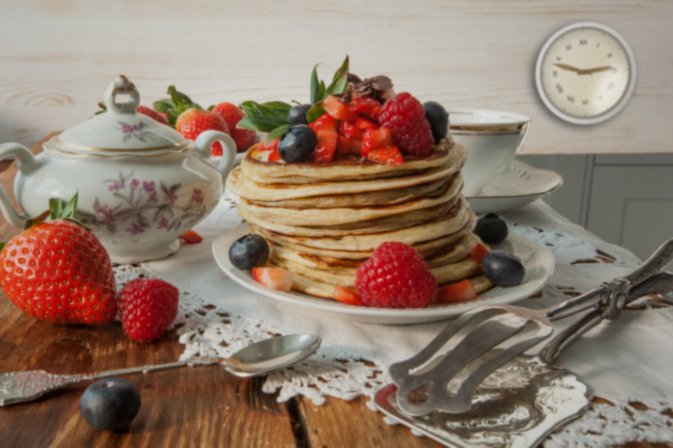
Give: 2:48
